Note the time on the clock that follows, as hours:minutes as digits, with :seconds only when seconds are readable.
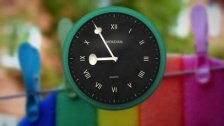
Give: 8:55
